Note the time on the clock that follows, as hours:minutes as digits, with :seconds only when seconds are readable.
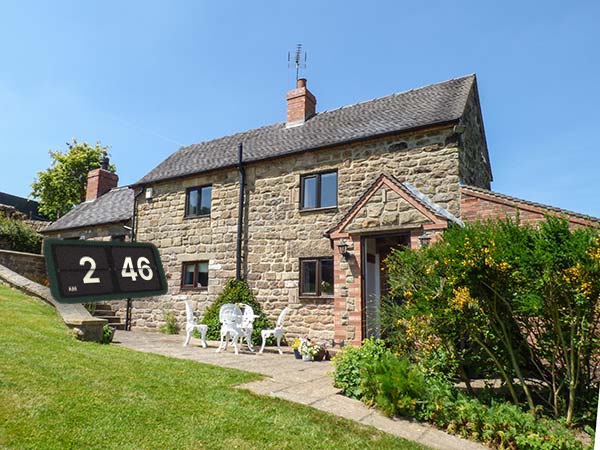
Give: 2:46
